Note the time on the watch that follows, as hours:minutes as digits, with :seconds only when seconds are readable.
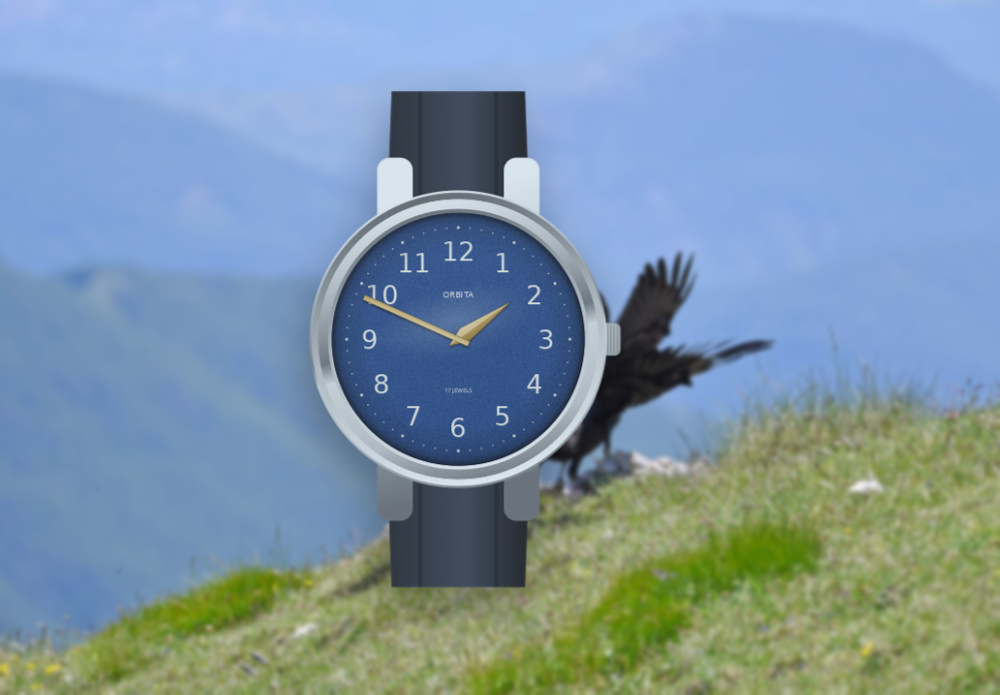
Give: 1:49
